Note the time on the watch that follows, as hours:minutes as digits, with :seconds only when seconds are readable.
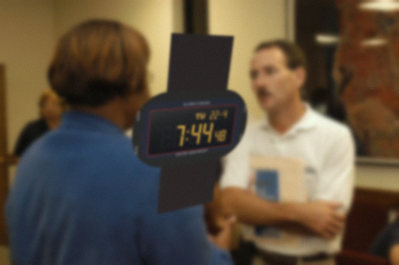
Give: 7:44
